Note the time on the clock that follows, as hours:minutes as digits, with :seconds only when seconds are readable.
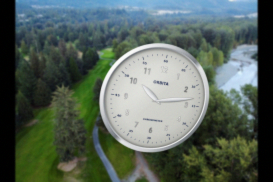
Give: 10:13
